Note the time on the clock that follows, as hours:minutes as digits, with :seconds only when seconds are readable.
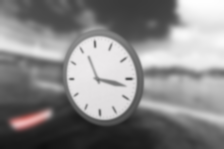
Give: 11:17
